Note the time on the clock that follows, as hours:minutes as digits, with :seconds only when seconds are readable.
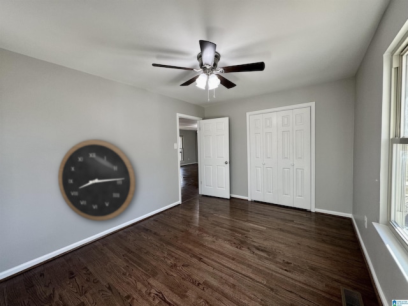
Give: 8:14
